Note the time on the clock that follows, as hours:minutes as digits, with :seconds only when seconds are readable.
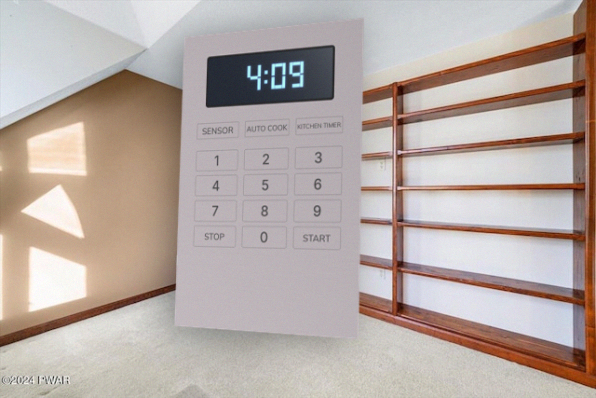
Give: 4:09
